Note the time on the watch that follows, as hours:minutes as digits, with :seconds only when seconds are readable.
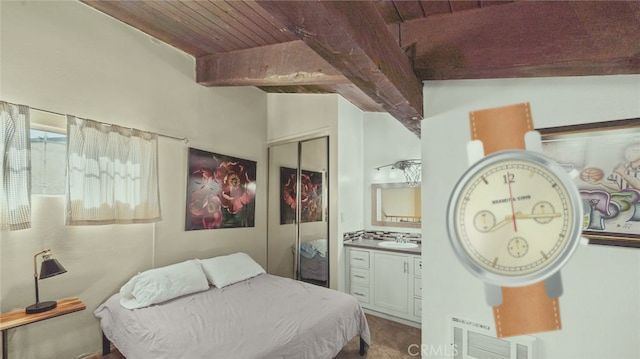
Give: 8:16
